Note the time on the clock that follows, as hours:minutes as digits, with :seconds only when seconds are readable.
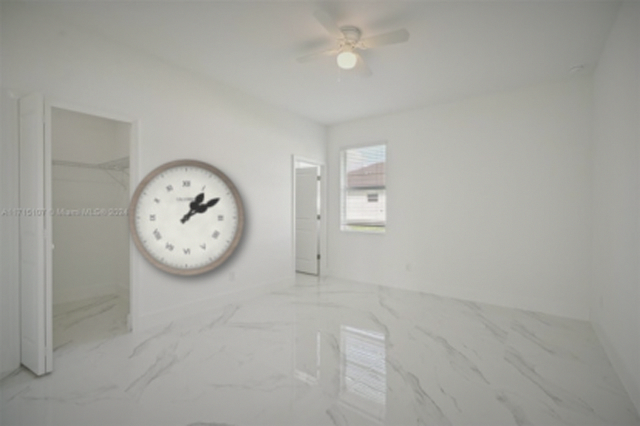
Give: 1:10
